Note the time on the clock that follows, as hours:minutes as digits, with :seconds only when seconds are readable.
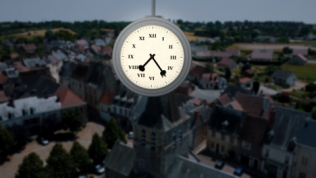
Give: 7:24
